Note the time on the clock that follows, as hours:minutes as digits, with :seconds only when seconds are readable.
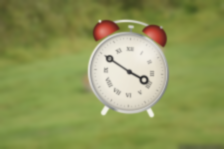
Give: 3:50
